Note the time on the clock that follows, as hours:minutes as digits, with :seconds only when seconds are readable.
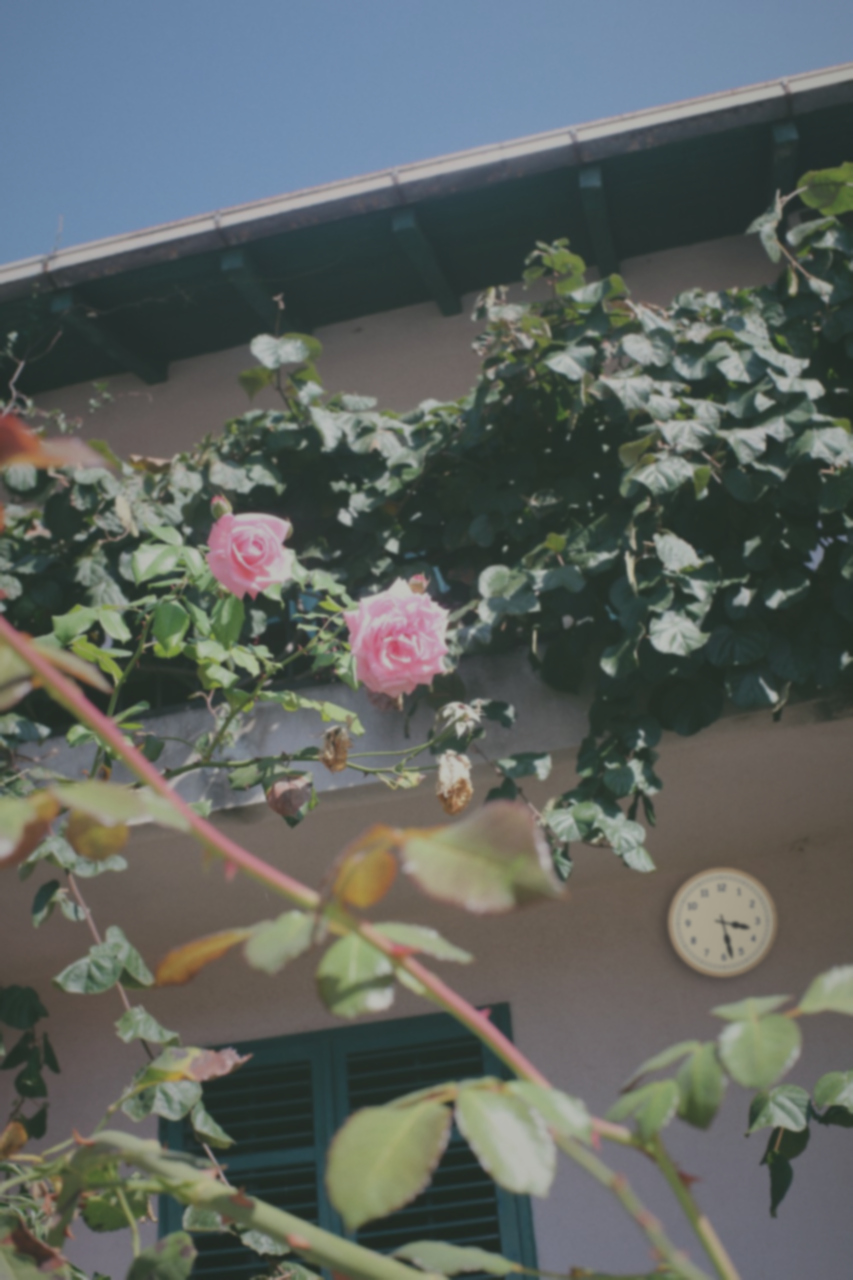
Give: 3:28
